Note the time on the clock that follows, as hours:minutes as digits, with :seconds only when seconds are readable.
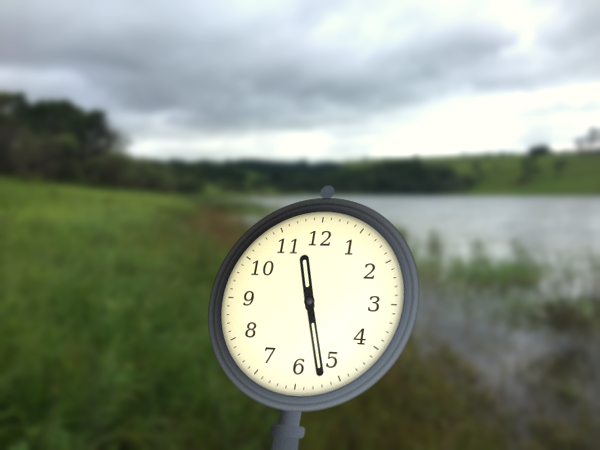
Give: 11:27
